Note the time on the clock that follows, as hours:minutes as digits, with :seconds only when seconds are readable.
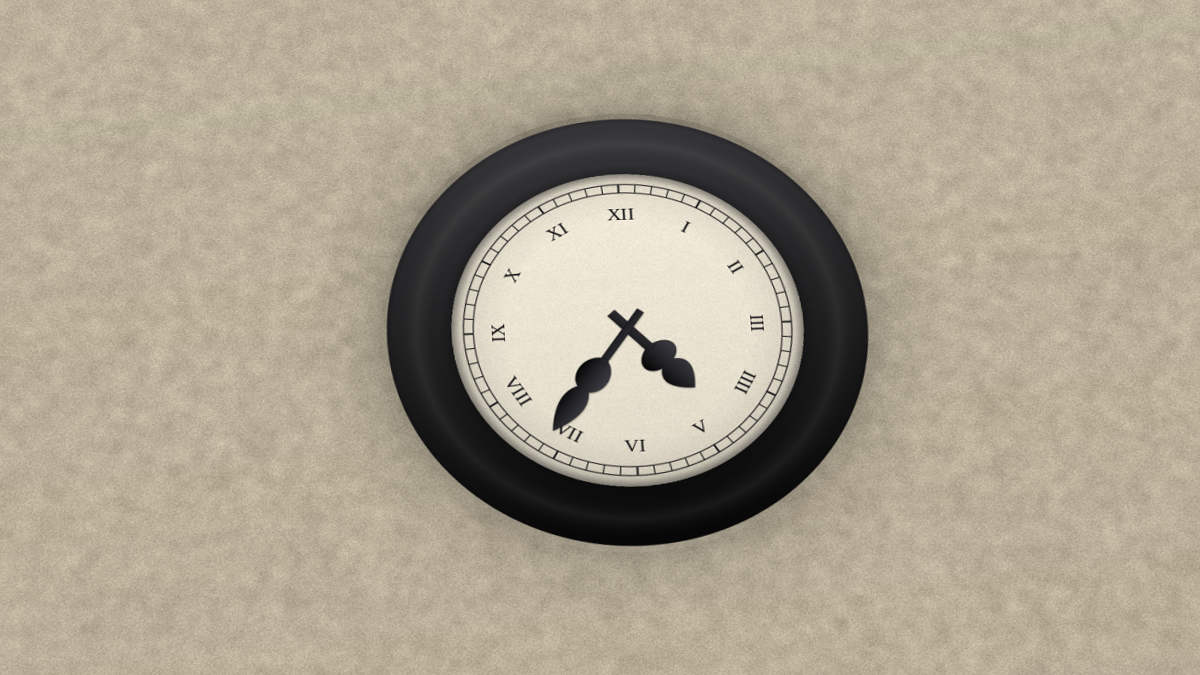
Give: 4:36
